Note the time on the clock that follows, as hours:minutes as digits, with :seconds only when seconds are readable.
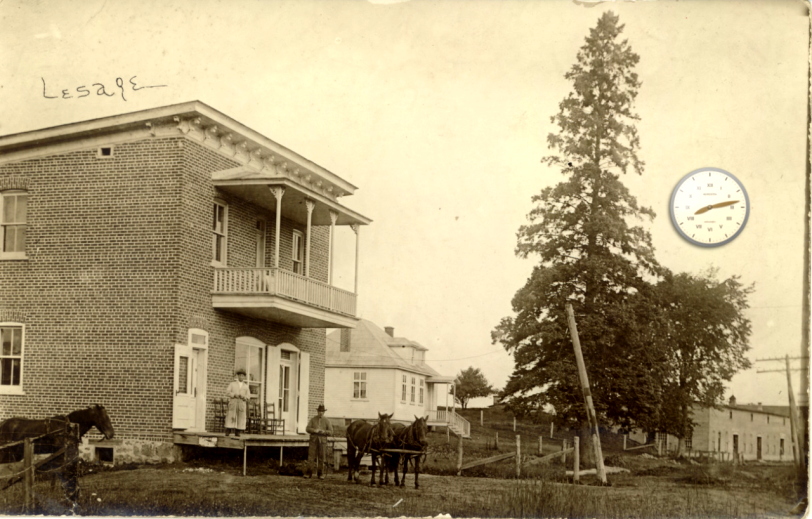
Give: 8:13
